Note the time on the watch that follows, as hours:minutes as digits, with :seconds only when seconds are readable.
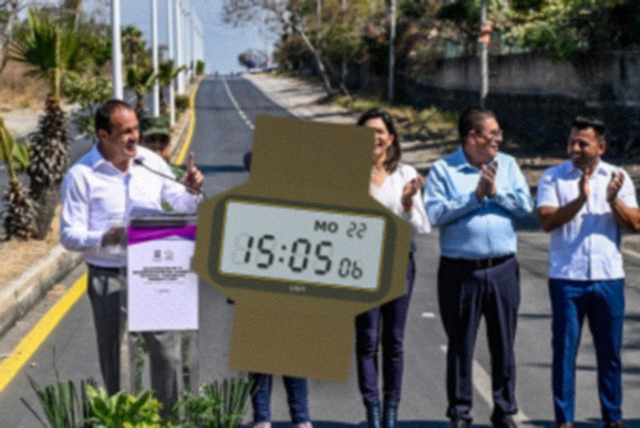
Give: 15:05:06
